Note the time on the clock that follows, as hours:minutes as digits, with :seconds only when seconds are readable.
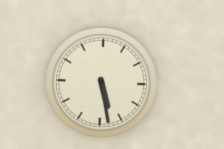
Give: 5:28
